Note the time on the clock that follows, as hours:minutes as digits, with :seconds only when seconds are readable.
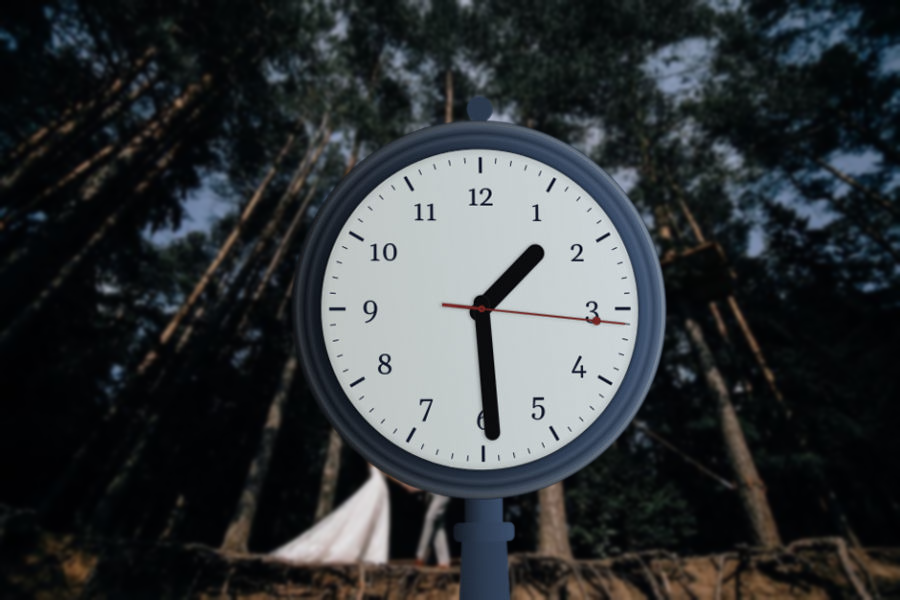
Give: 1:29:16
